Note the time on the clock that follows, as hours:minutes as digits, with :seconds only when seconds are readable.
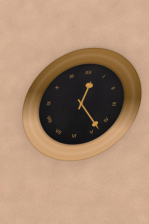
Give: 12:23
